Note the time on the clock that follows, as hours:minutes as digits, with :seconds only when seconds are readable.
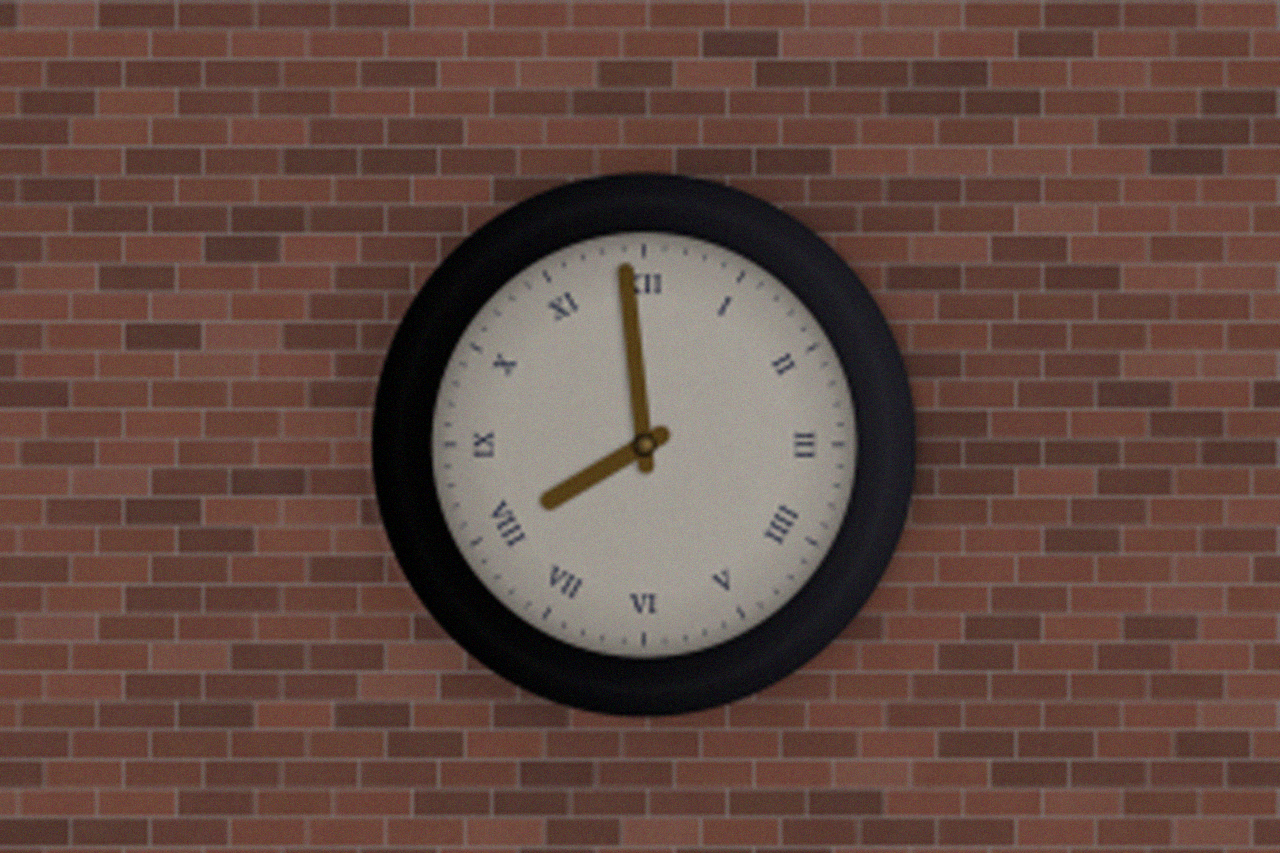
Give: 7:59
